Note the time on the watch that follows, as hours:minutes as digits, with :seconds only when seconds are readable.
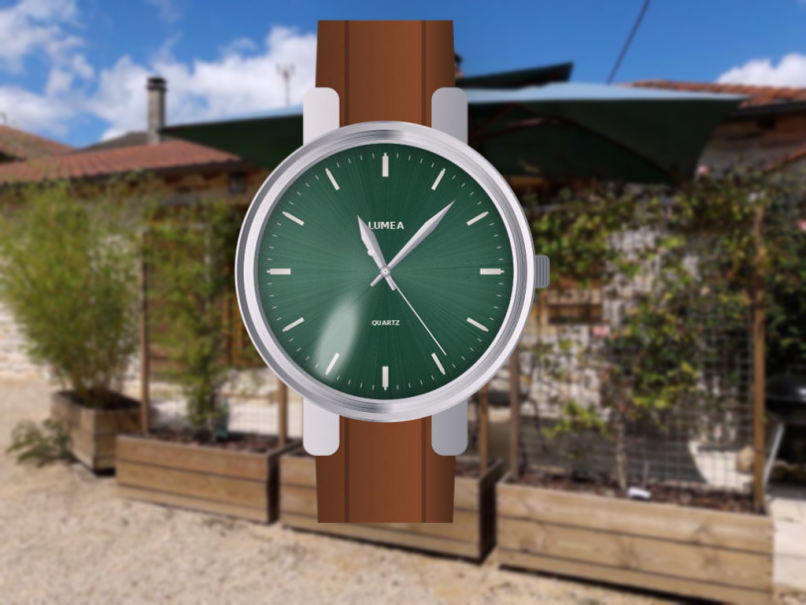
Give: 11:07:24
